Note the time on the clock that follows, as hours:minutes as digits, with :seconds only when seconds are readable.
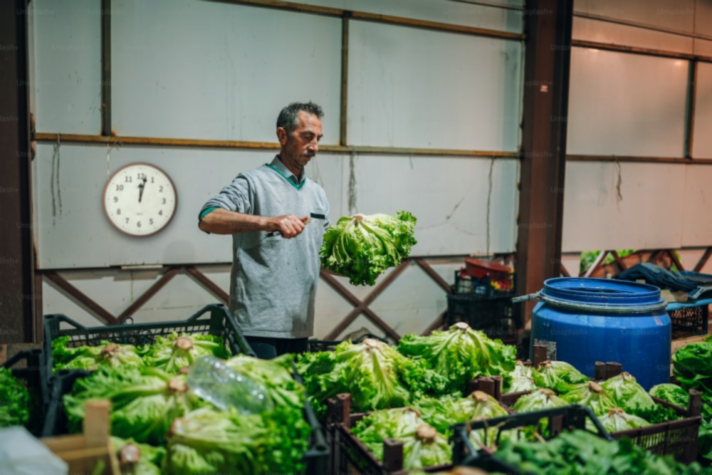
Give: 12:02
